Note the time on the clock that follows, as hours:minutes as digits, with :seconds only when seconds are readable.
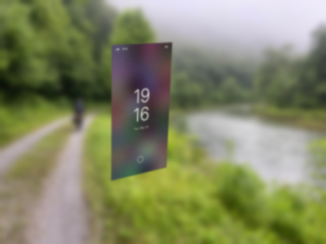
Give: 19:16
